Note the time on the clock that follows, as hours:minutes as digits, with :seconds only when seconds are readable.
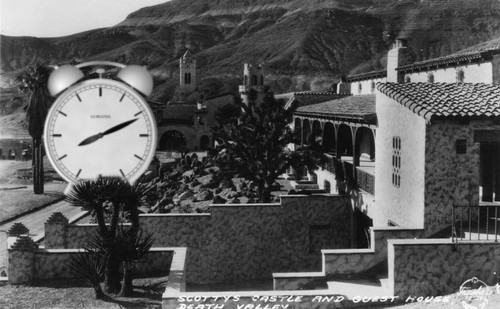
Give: 8:11
